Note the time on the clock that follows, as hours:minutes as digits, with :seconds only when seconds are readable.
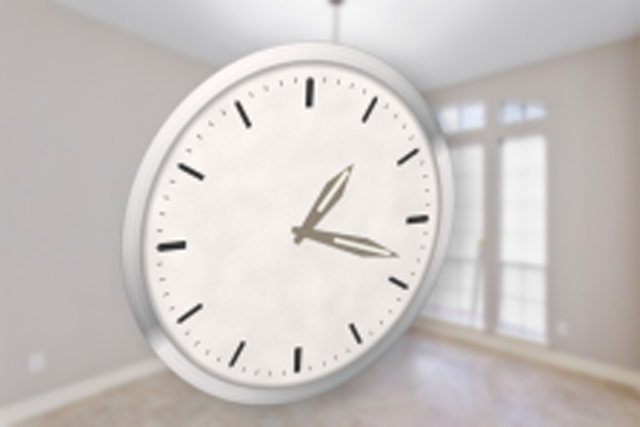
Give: 1:18
